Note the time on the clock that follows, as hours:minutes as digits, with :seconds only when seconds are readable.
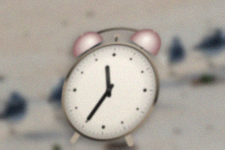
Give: 11:35
